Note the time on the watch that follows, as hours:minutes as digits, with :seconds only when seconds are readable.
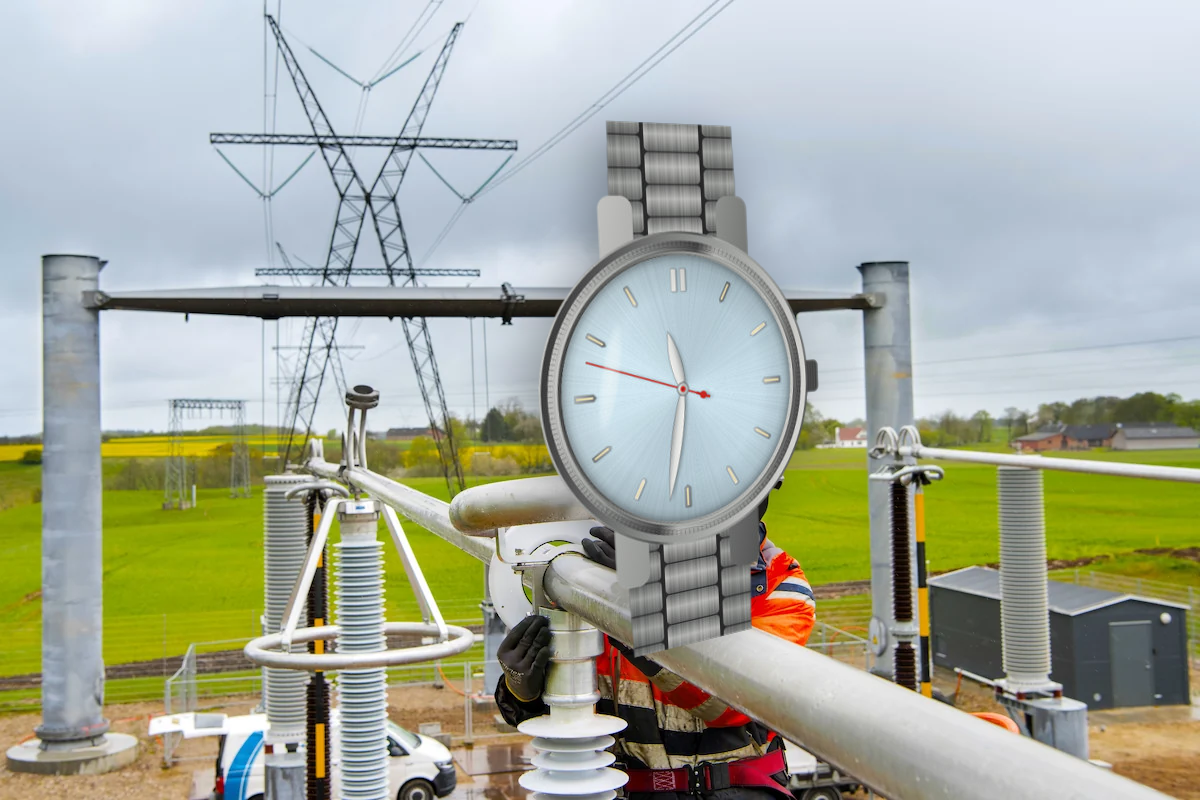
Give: 11:31:48
